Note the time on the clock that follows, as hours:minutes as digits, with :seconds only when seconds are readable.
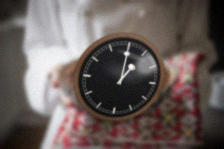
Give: 1:00
